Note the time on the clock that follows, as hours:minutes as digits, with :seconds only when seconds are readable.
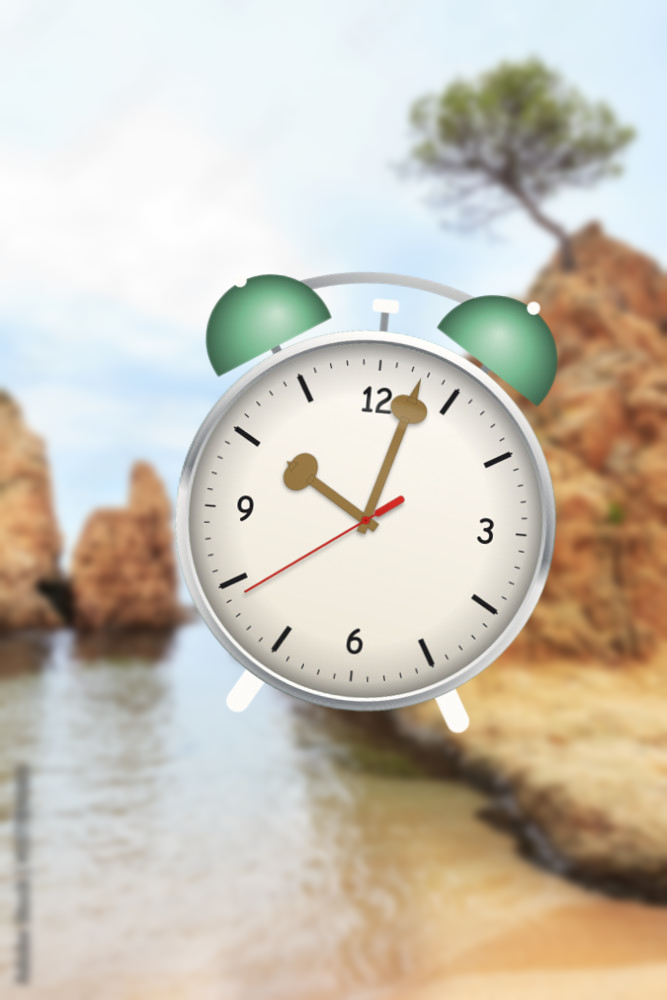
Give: 10:02:39
